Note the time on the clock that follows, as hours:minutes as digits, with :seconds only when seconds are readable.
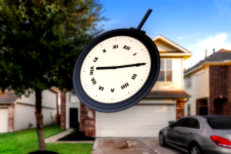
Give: 8:10
